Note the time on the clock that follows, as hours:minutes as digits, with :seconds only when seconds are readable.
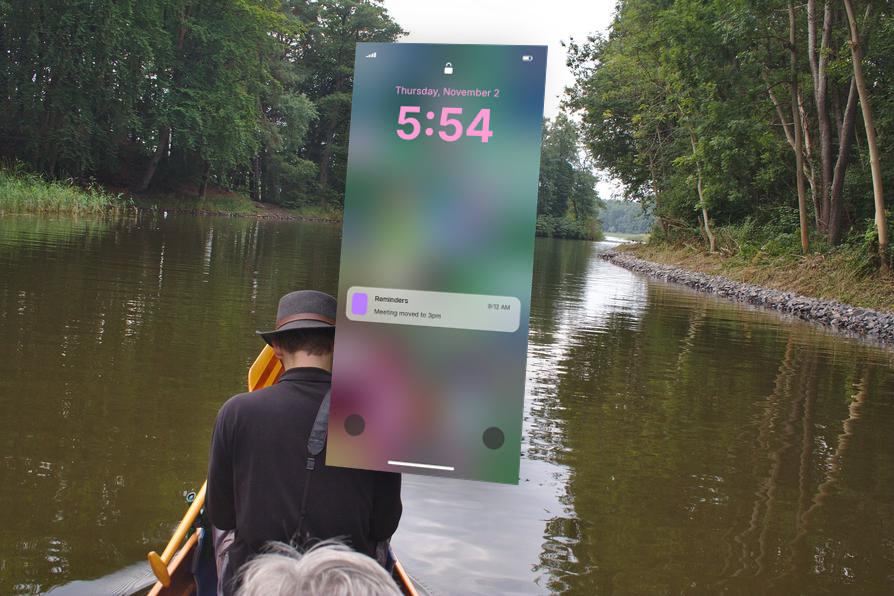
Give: 5:54
